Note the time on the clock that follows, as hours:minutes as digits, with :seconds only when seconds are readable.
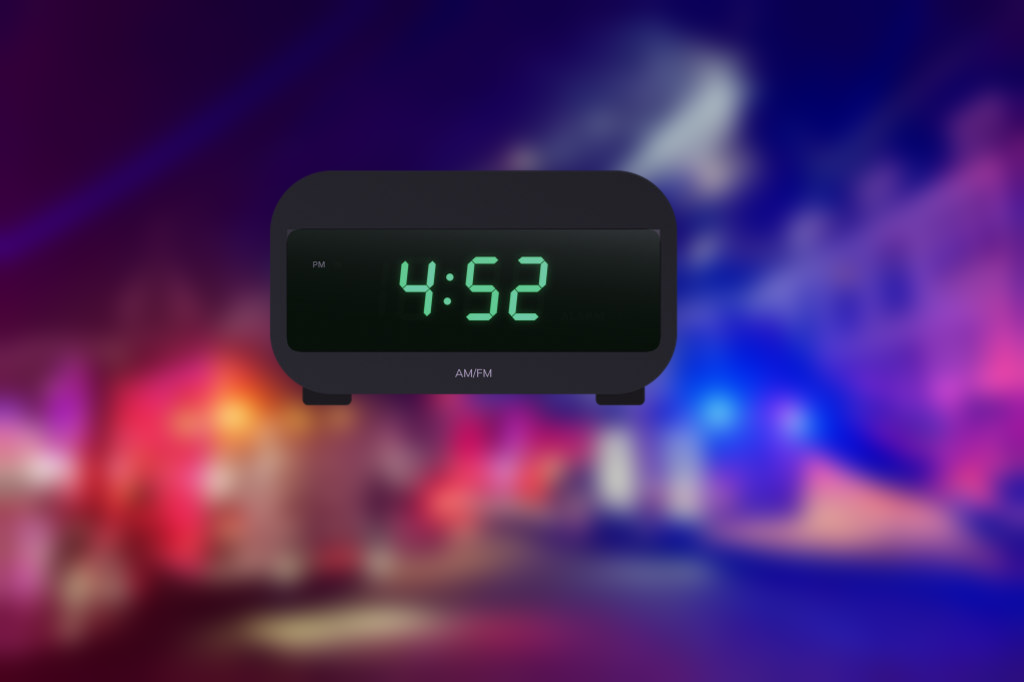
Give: 4:52
